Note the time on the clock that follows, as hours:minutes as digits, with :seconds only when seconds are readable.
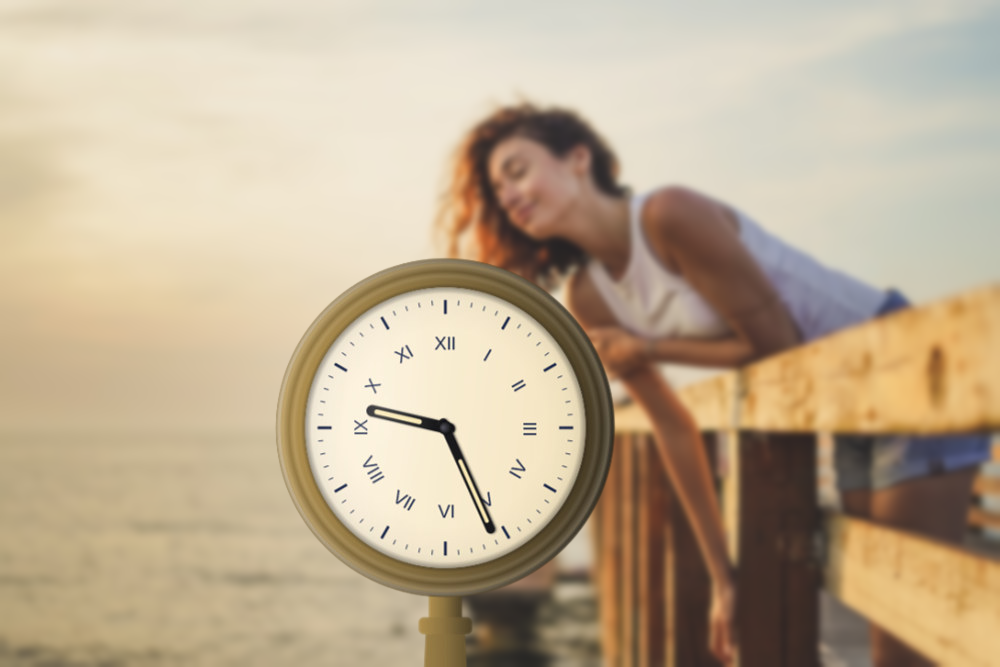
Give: 9:26
